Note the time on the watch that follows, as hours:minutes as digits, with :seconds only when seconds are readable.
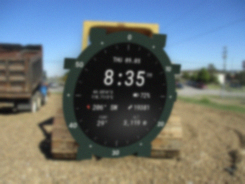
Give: 8:35
